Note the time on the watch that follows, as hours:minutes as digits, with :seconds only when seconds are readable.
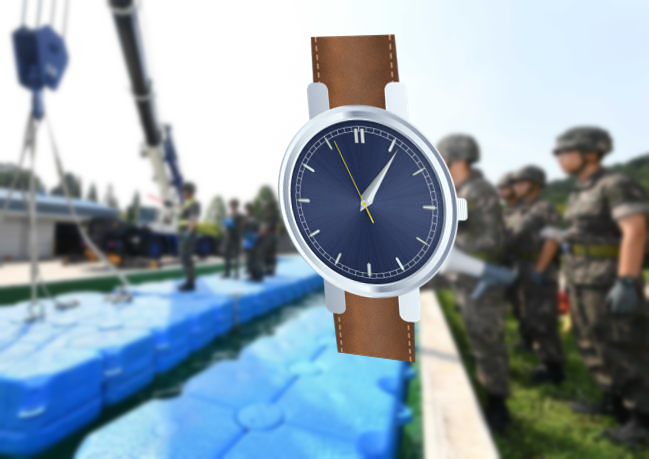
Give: 1:05:56
